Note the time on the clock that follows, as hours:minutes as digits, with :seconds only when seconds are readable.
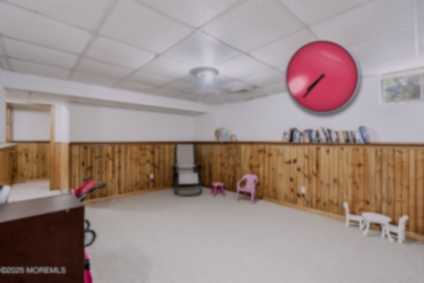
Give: 7:37
